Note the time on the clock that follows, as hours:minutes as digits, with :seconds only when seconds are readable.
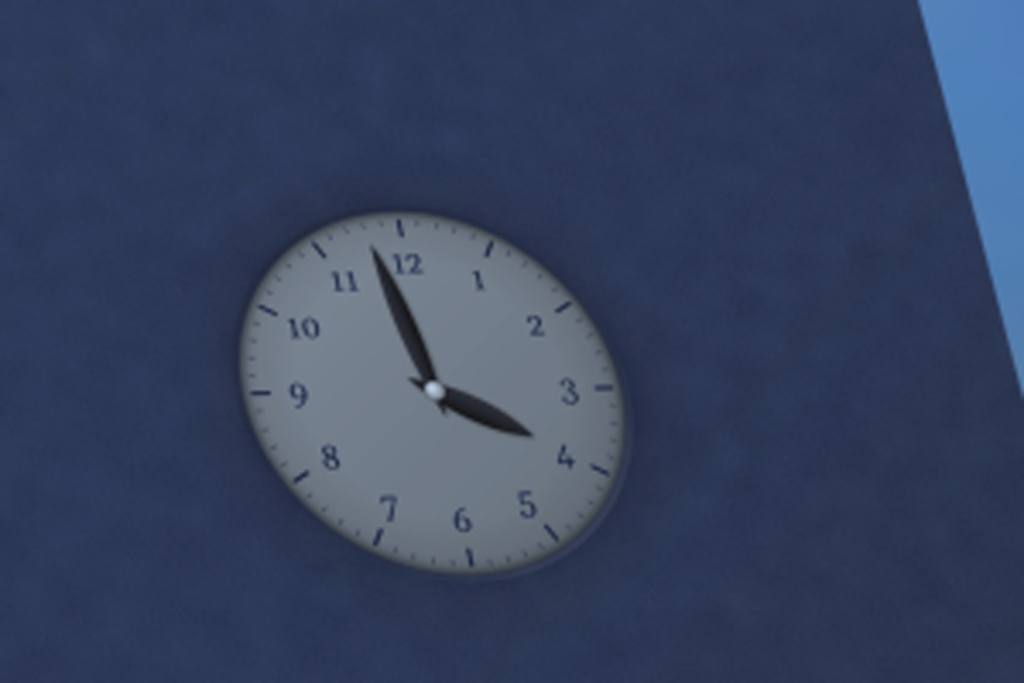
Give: 3:58
